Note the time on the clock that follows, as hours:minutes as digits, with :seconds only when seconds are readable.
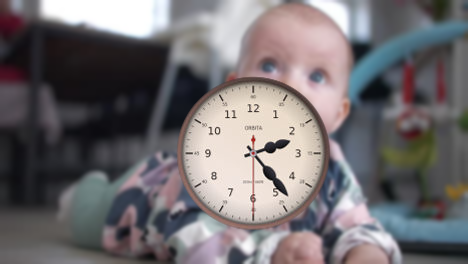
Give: 2:23:30
